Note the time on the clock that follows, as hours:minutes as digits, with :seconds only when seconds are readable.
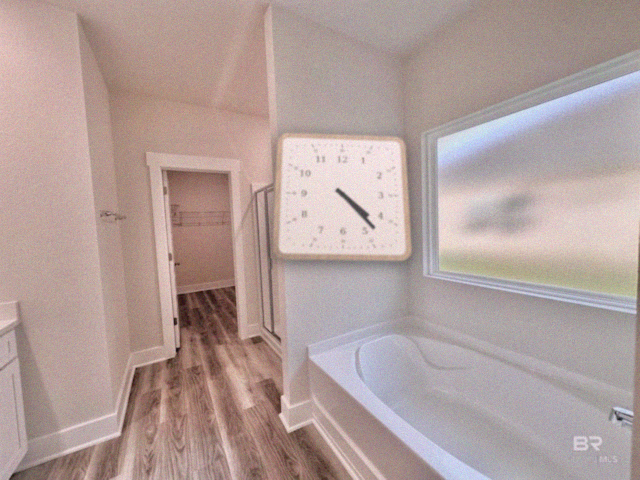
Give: 4:23
